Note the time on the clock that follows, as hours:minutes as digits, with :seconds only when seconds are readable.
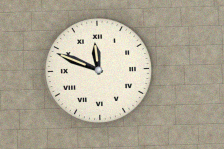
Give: 11:49
